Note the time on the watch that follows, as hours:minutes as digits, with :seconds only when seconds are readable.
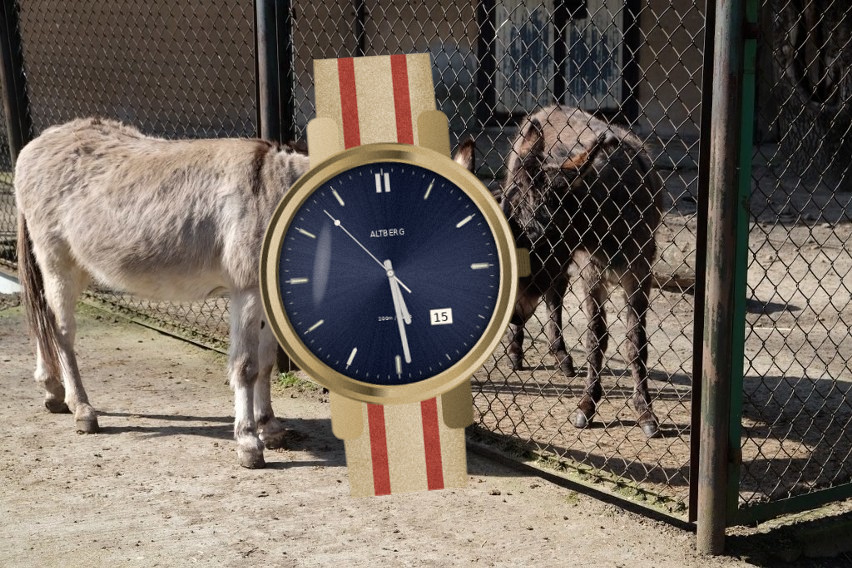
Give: 5:28:53
